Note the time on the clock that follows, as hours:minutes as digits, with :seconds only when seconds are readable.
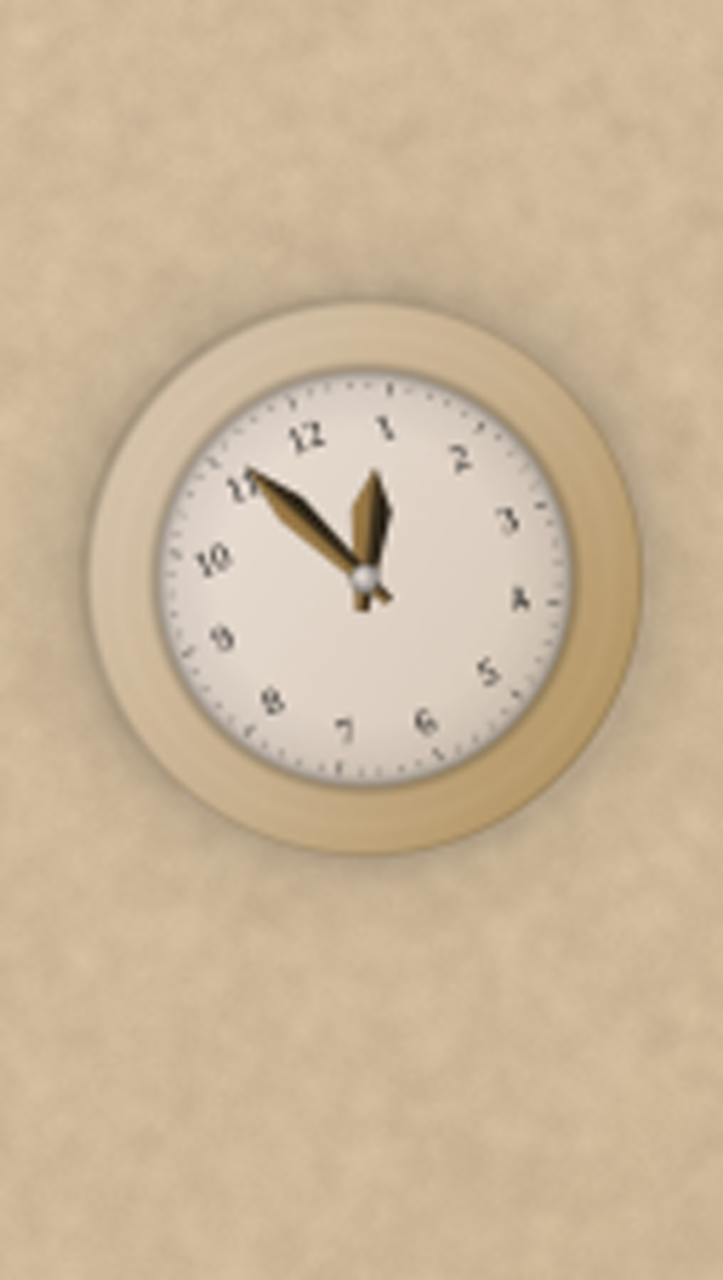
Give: 12:56
